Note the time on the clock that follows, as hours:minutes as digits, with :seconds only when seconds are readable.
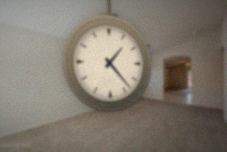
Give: 1:23
